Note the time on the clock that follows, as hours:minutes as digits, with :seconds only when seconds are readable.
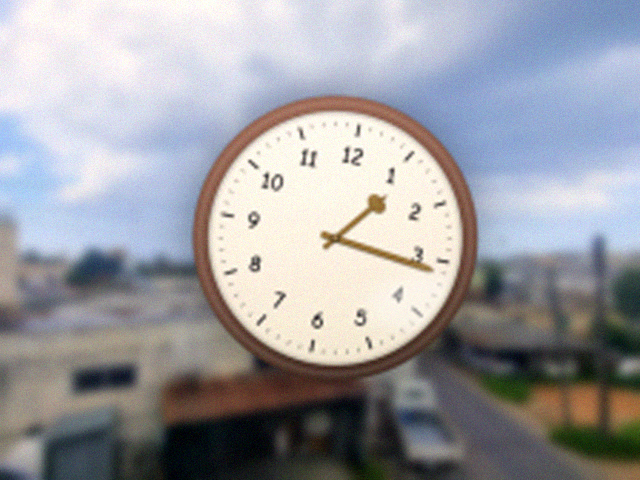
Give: 1:16
